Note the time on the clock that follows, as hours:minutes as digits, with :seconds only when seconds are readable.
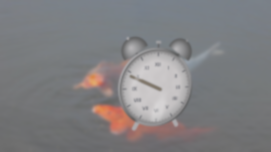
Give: 9:49
